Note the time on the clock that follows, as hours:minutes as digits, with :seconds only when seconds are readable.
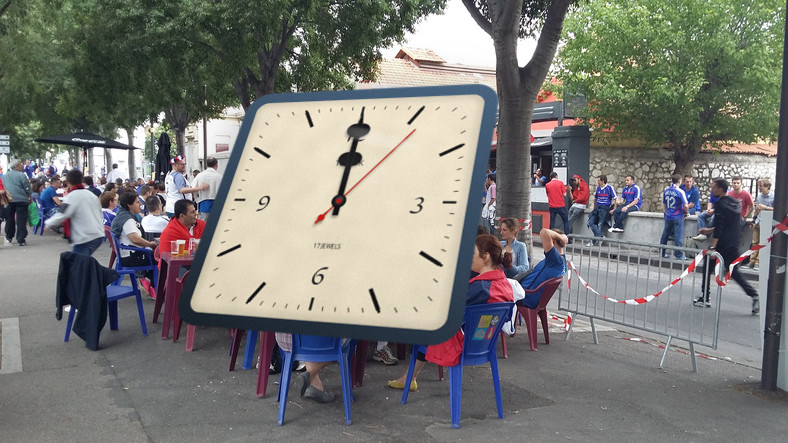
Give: 12:00:06
